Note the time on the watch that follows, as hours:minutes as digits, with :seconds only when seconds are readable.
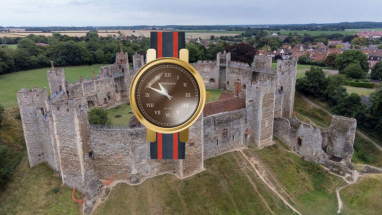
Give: 10:49
